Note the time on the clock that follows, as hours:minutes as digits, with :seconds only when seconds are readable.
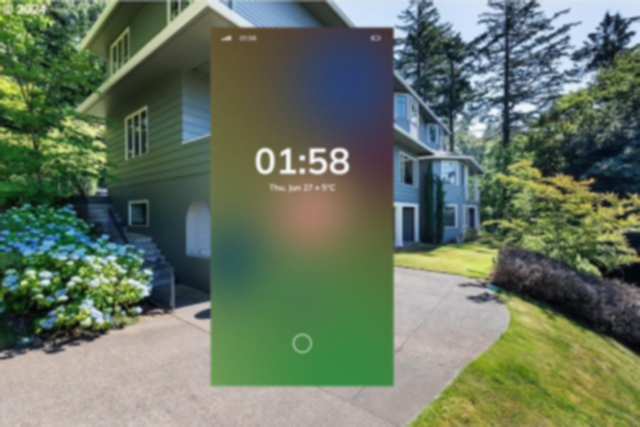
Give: 1:58
